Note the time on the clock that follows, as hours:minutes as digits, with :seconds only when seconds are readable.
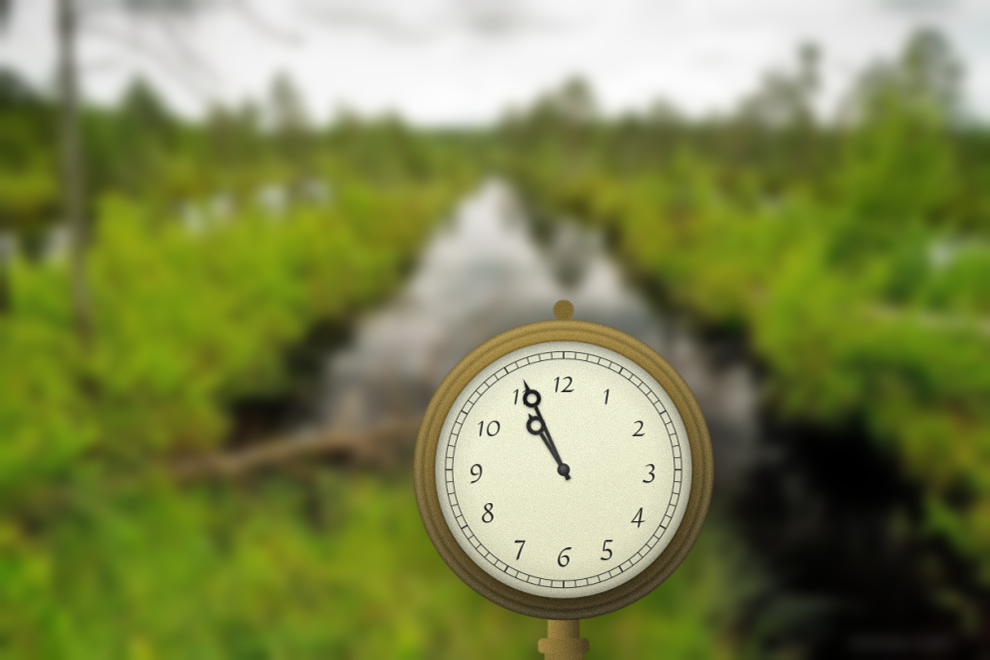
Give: 10:56
